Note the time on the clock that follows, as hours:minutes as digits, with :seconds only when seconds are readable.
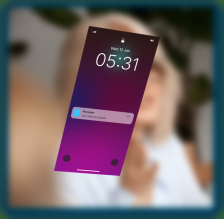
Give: 5:31
